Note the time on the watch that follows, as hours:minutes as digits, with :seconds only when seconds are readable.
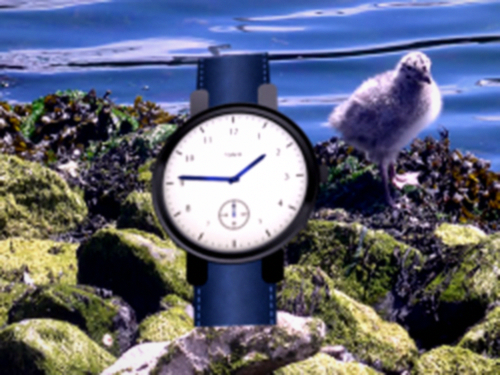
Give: 1:46
